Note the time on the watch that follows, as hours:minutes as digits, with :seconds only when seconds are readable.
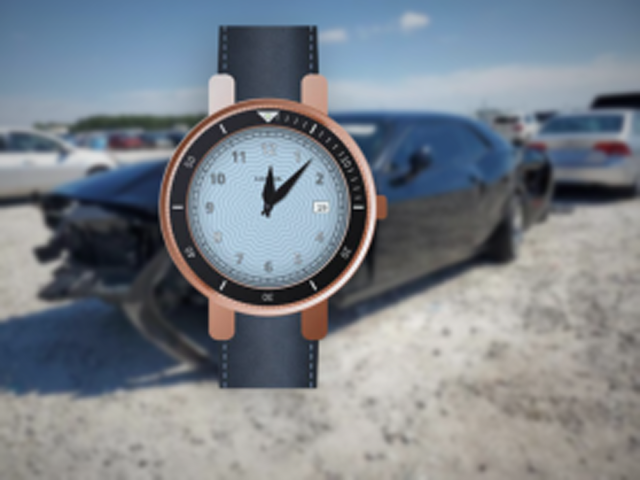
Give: 12:07
